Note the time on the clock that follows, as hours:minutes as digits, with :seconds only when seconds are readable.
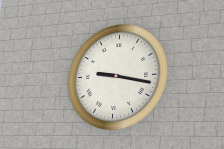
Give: 9:17
